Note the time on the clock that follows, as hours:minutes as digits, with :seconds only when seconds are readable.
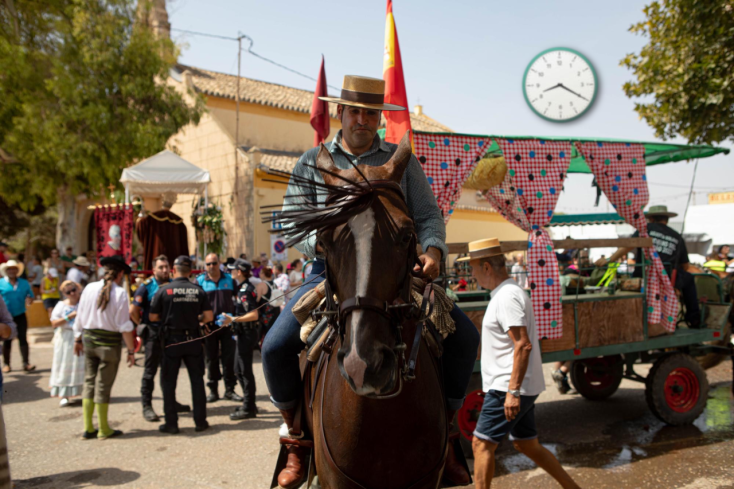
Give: 8:20
